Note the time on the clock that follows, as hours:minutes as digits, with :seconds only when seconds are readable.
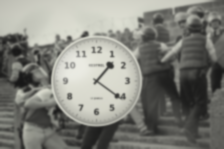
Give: 1:21
